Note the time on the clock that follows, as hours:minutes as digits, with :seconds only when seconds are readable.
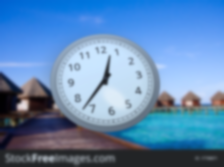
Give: 12:37
